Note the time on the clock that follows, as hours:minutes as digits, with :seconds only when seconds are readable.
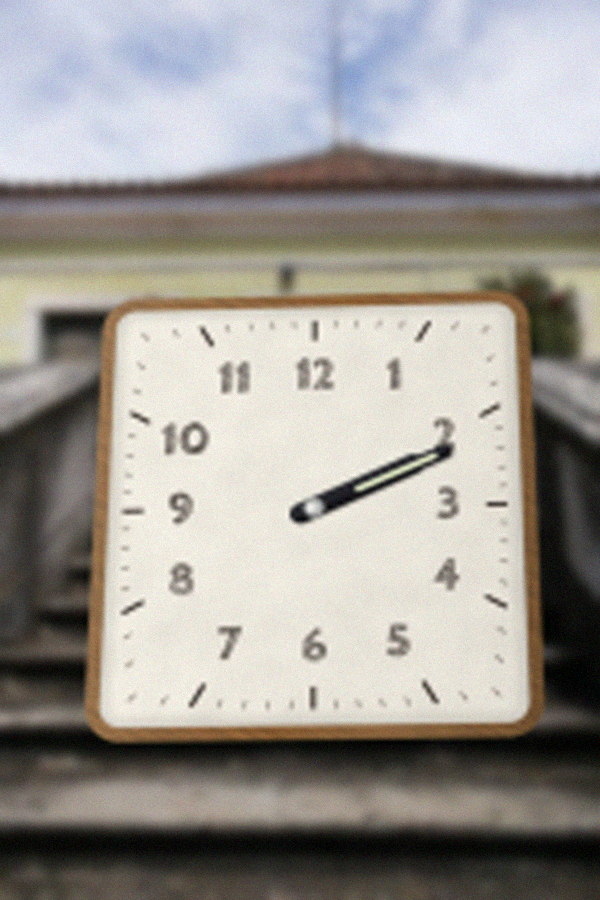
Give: 2:11
